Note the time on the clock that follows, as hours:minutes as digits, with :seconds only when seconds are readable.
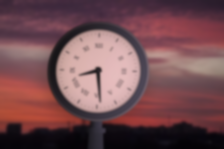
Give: 8:29
